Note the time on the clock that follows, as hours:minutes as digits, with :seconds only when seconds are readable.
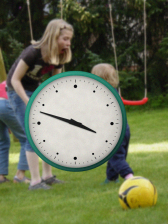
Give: 3:48
